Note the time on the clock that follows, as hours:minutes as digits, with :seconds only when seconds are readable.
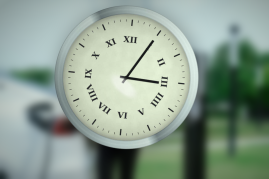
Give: 3:05
